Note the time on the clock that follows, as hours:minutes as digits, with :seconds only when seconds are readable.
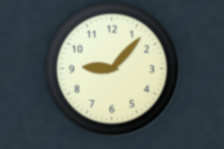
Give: 9:07
